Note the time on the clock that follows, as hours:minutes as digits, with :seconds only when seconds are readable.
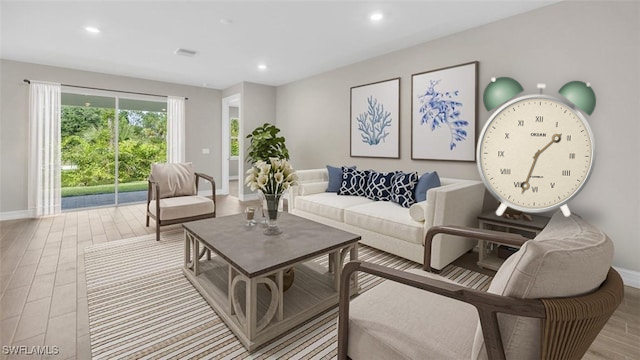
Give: 1:33
